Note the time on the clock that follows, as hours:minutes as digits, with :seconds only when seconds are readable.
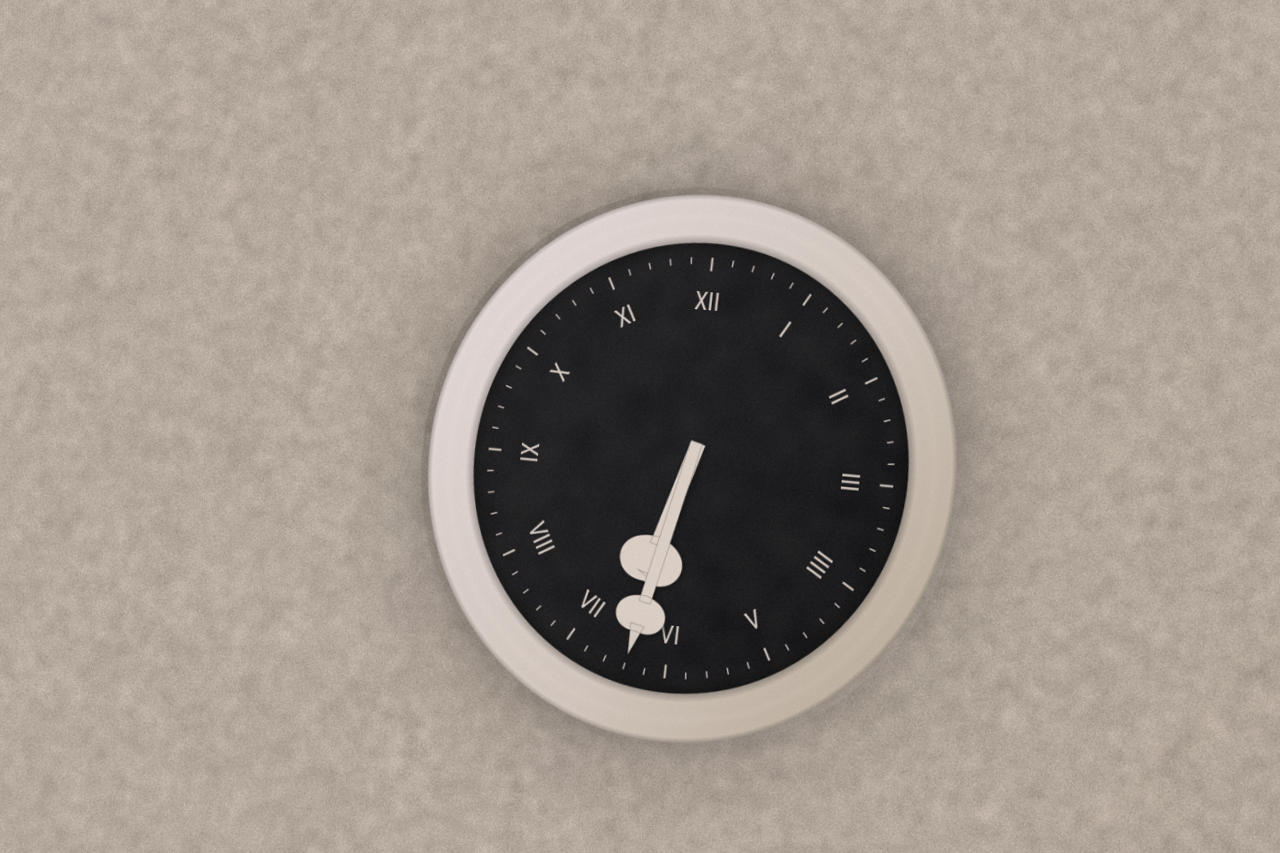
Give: 6:32
